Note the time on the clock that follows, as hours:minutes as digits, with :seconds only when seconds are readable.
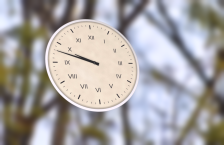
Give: 9:48
